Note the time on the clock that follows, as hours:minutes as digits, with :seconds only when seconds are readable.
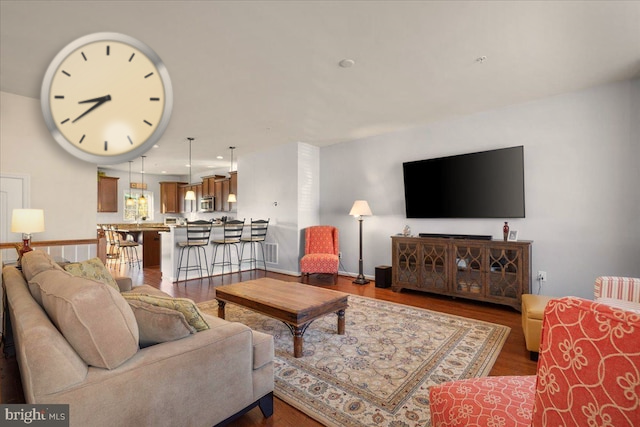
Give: 8:39
